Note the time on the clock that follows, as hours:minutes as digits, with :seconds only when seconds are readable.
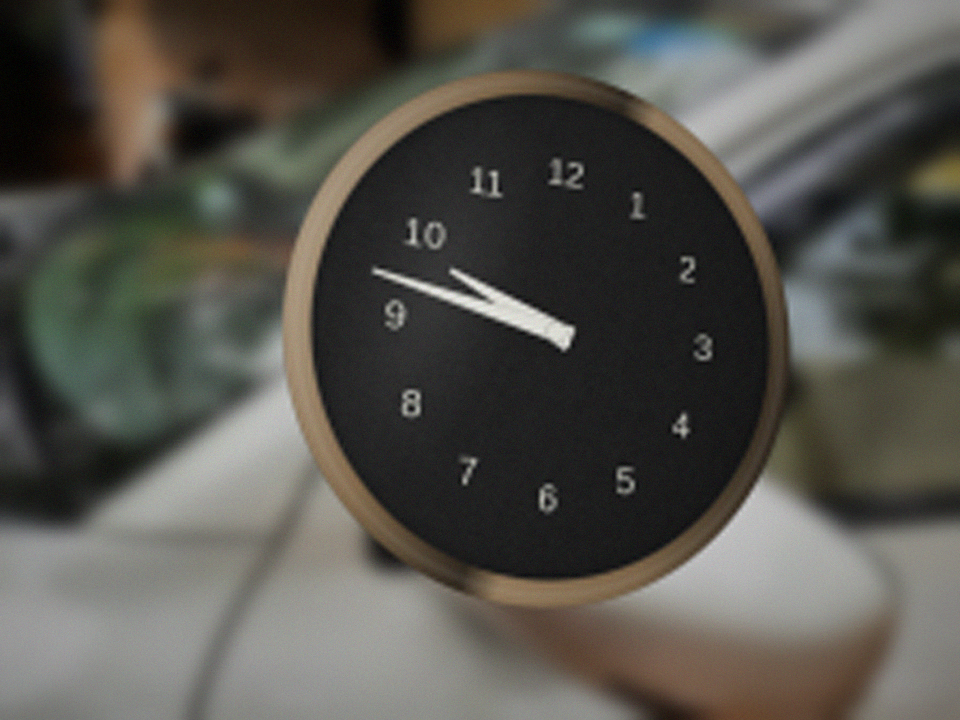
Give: 9:47
